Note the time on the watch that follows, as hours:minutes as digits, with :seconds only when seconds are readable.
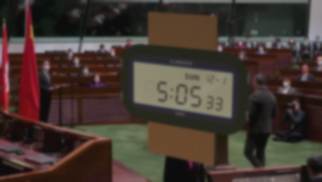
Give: 5:05:33
